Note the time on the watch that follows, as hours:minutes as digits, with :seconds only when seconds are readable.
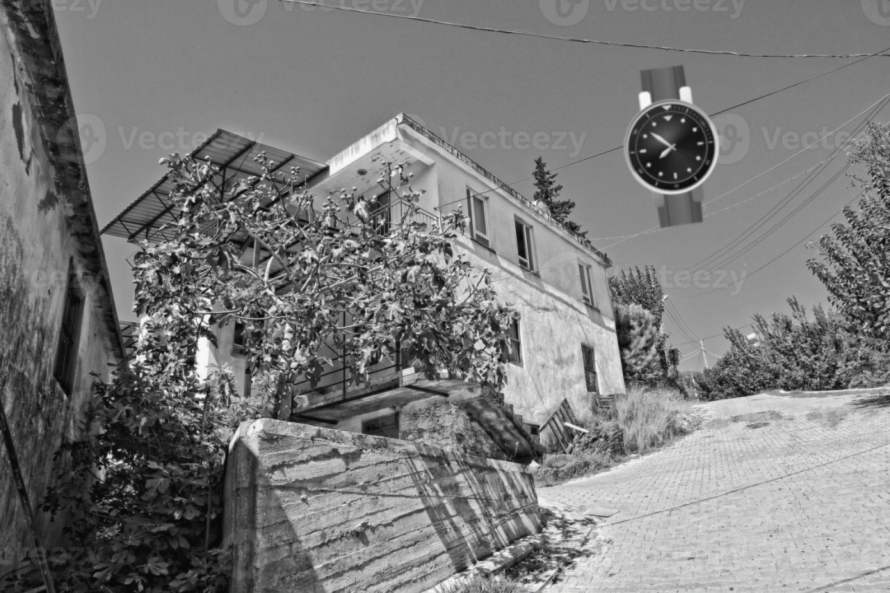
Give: 7:52
